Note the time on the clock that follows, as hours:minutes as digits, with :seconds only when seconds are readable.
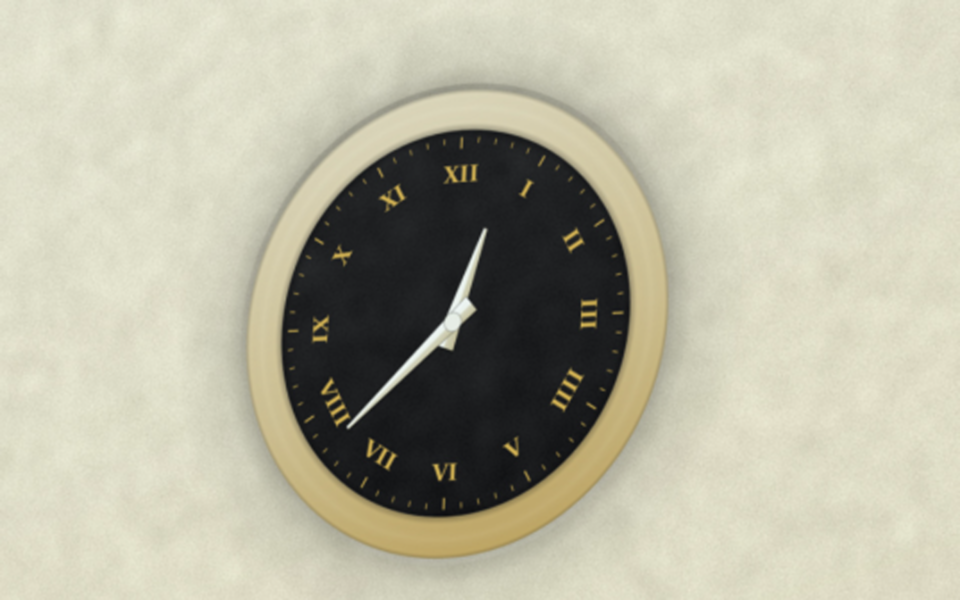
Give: 12:38
